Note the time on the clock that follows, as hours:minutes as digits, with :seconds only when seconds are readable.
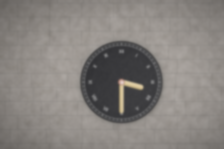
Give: 3:30
